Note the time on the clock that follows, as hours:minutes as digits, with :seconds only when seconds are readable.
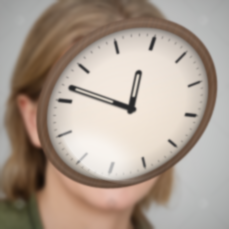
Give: 11:47
